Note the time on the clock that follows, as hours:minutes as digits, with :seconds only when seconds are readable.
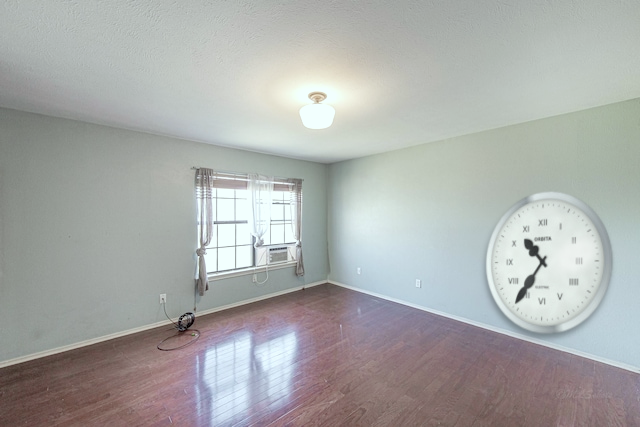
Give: 10:36
